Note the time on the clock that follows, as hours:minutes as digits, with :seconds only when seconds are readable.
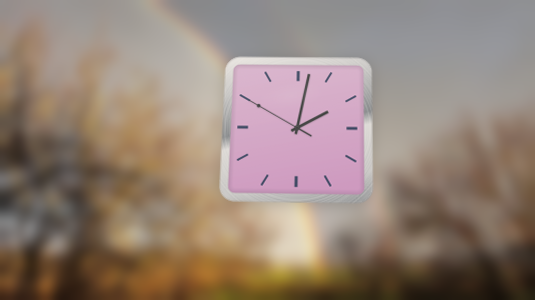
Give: 2:01:50
